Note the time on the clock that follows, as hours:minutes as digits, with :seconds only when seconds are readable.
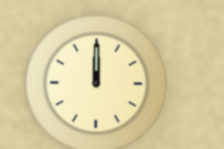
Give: 12:00
